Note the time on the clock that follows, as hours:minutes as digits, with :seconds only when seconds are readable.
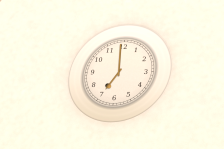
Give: 6:59
